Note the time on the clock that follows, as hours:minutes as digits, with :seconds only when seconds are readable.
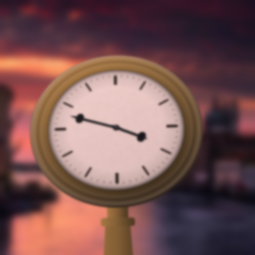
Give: 3:48
